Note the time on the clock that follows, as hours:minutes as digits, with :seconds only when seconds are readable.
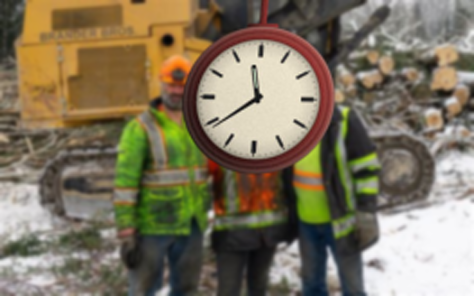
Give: 11:39
